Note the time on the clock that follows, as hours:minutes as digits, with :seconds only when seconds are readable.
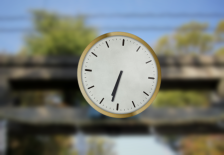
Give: 6:32
